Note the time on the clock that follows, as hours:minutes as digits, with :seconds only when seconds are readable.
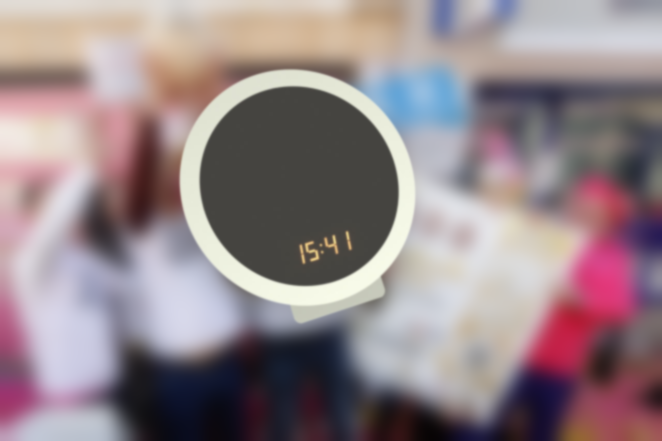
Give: 15:41
